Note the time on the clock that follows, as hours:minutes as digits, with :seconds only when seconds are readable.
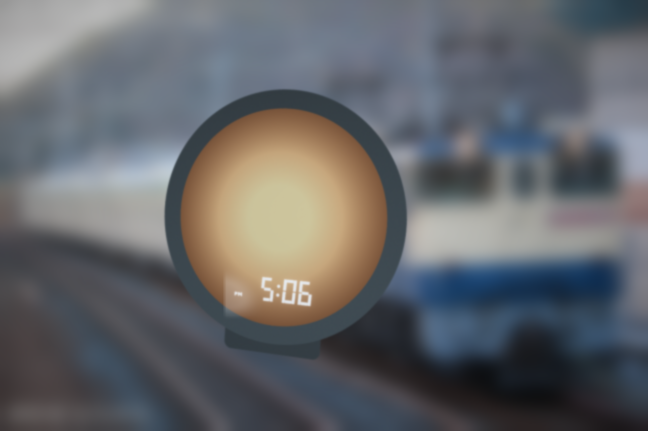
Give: 5:06
